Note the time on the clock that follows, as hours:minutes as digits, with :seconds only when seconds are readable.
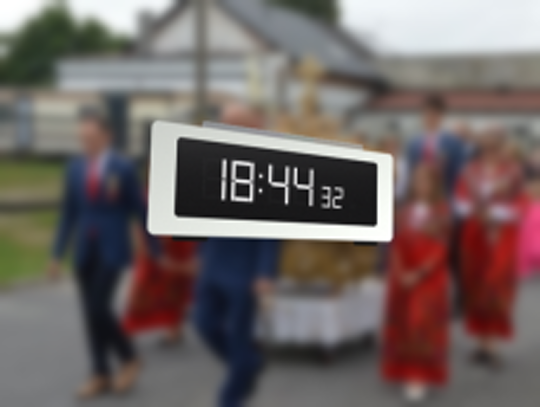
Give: 18:44:32
